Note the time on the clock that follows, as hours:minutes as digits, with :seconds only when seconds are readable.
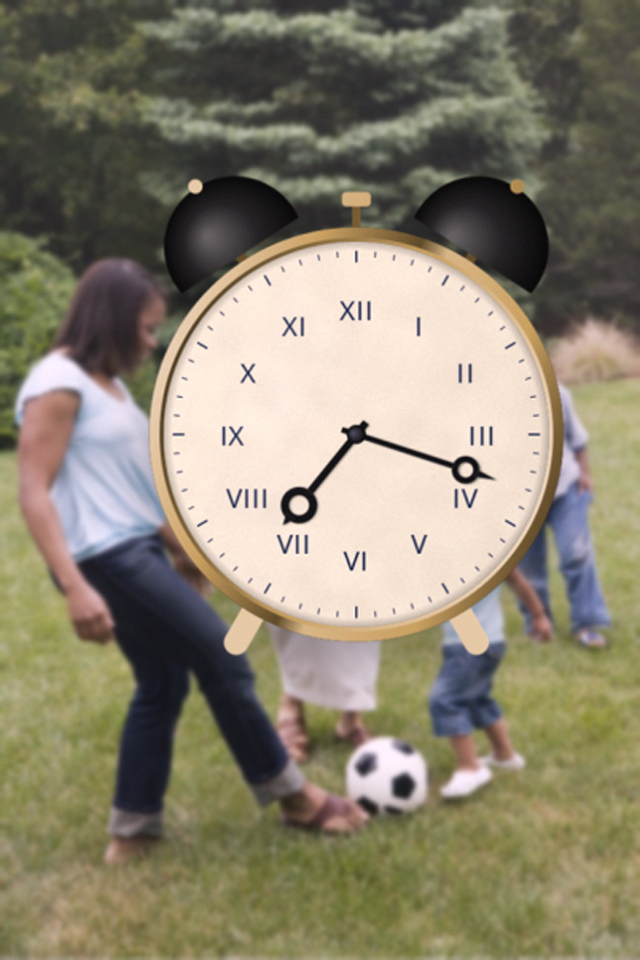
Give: 7:18
